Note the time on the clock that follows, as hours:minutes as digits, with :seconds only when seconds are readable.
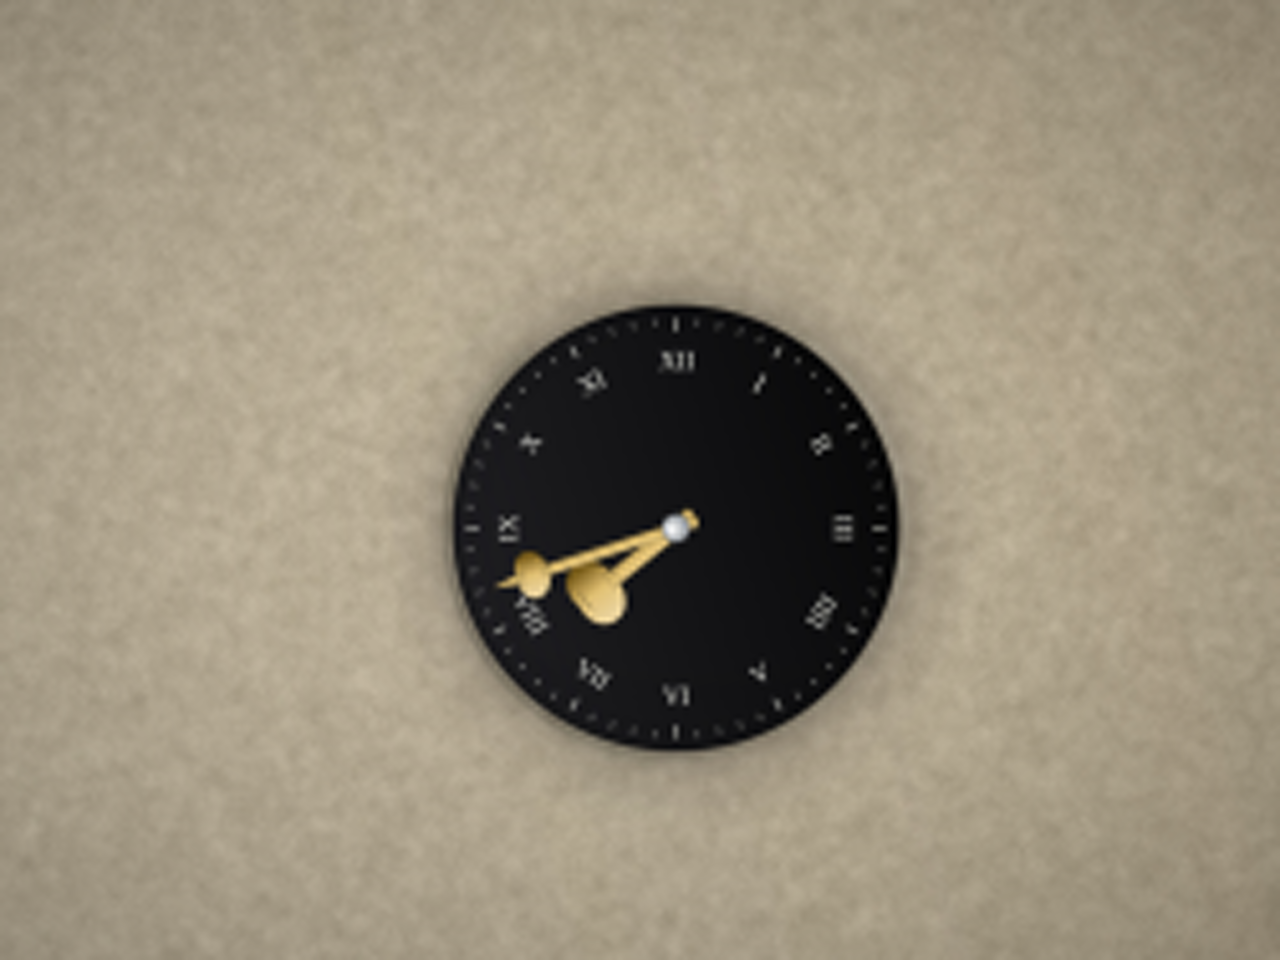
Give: 7:42
